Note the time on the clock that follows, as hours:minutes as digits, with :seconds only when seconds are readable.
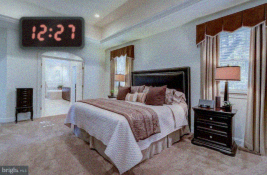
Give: 12:27
